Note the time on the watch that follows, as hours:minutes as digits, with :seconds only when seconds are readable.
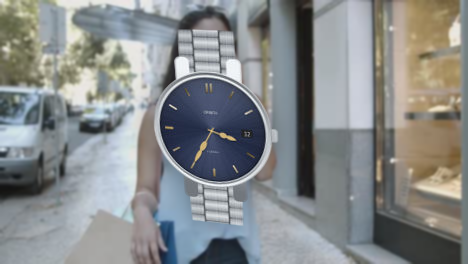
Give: 3:35
